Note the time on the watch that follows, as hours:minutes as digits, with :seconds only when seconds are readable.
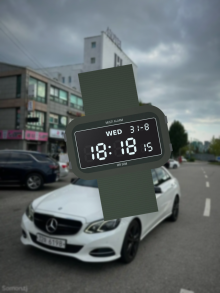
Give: 18:18:15
